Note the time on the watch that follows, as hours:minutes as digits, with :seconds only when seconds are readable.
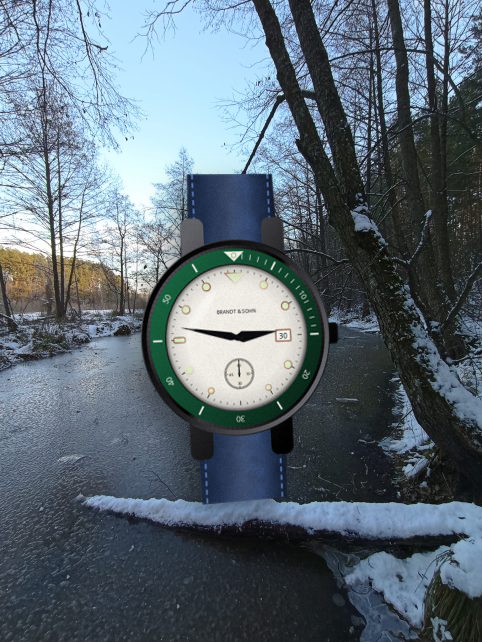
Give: 2:47
